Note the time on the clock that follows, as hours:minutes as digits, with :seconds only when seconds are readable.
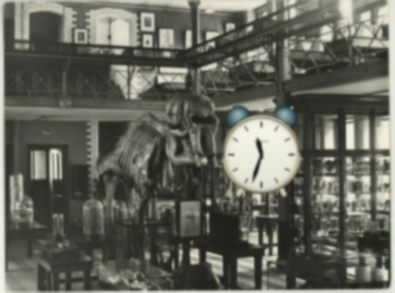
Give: 11:33
